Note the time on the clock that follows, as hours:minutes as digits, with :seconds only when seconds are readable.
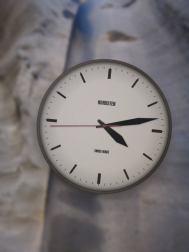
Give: 4:12:44
